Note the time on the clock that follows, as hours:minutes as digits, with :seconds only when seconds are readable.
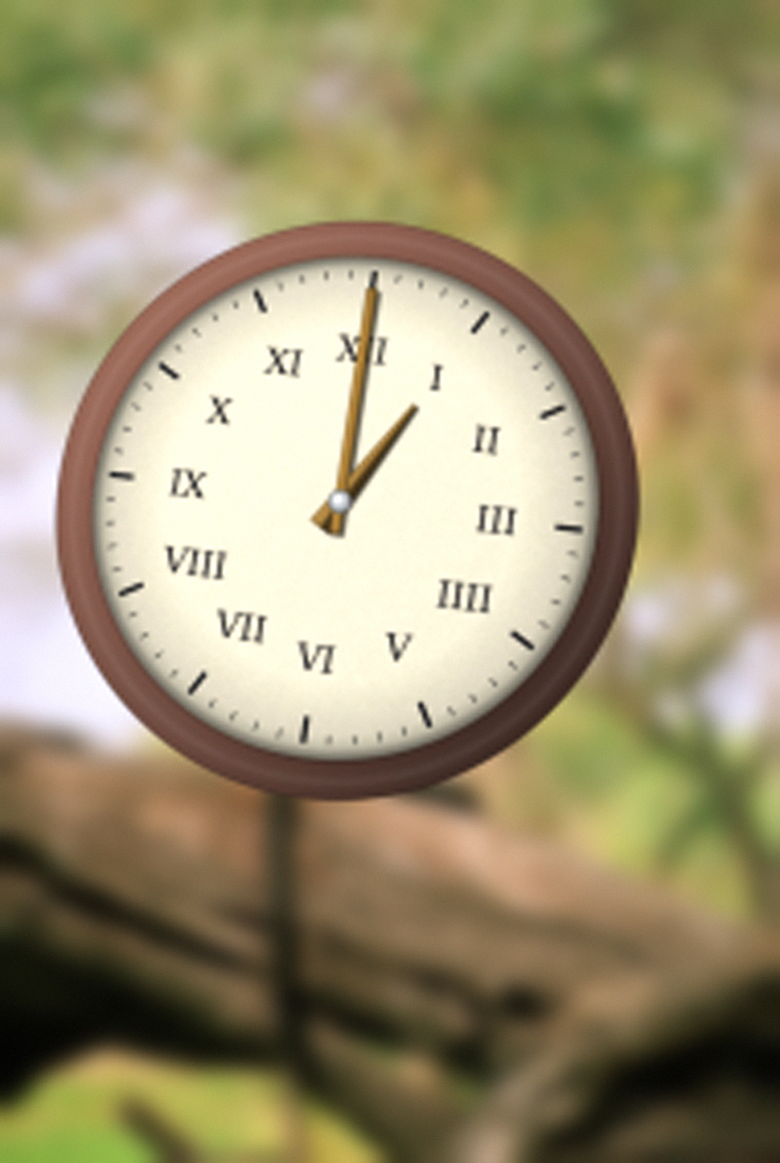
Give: 1:00
